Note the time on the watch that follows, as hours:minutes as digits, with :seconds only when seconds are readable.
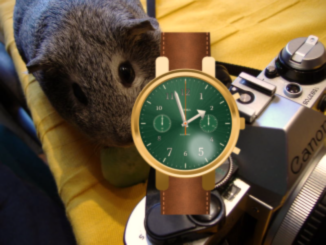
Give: 1:57
